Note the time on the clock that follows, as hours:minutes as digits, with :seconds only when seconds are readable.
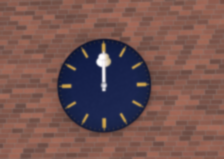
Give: 12:00
